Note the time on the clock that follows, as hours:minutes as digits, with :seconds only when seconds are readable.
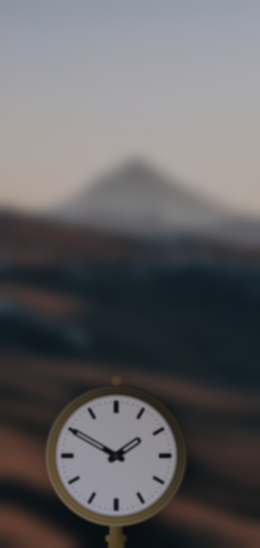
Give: 1:50
